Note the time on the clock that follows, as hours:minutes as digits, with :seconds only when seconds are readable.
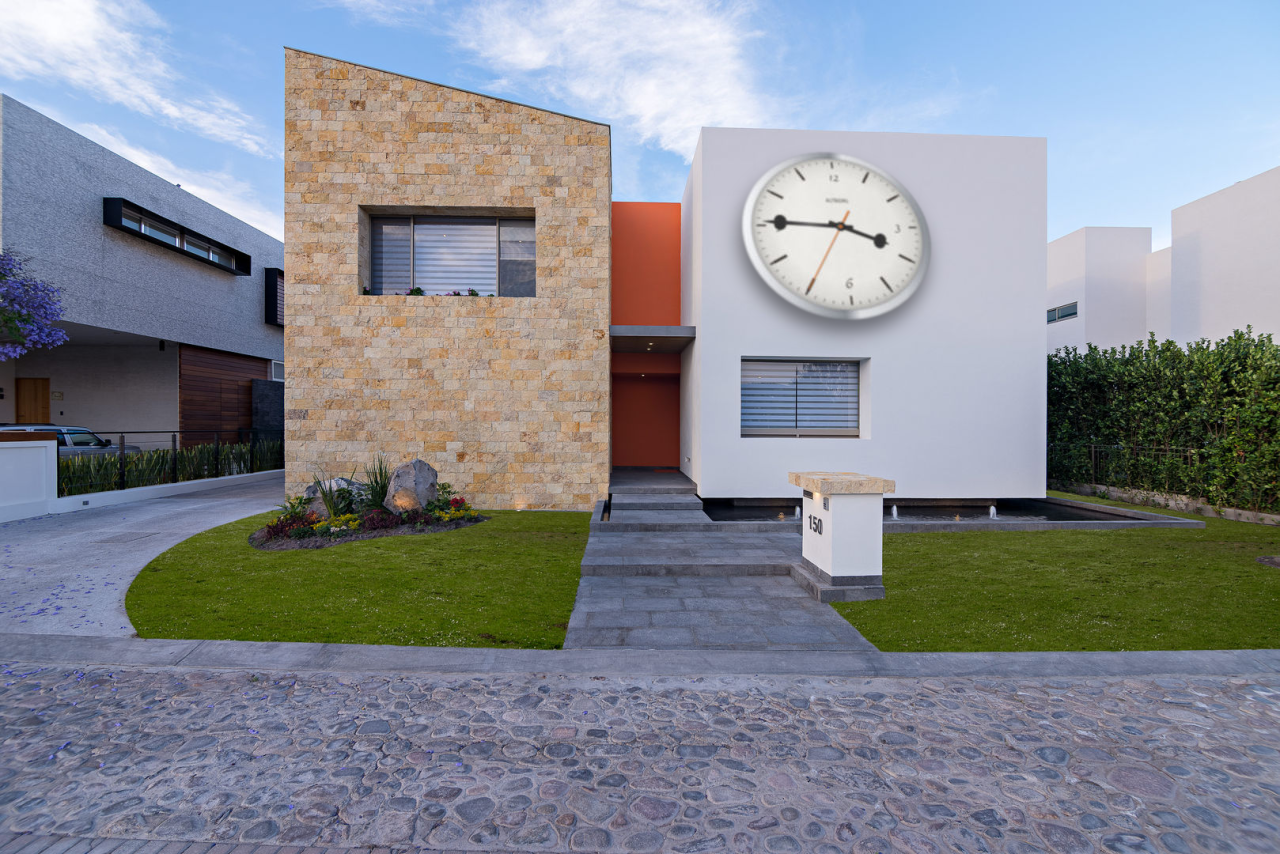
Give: 3:45:35
